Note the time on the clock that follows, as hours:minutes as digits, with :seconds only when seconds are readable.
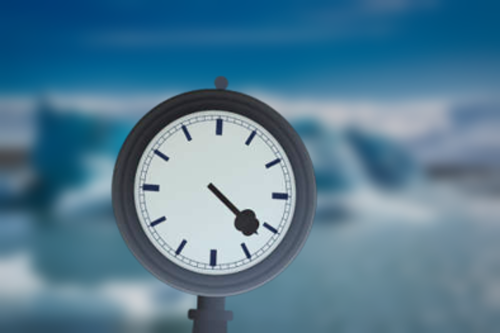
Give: 4:22
